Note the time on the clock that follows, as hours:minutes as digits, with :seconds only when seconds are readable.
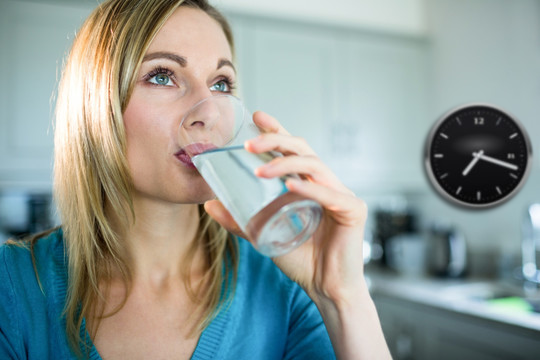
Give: 7:18
